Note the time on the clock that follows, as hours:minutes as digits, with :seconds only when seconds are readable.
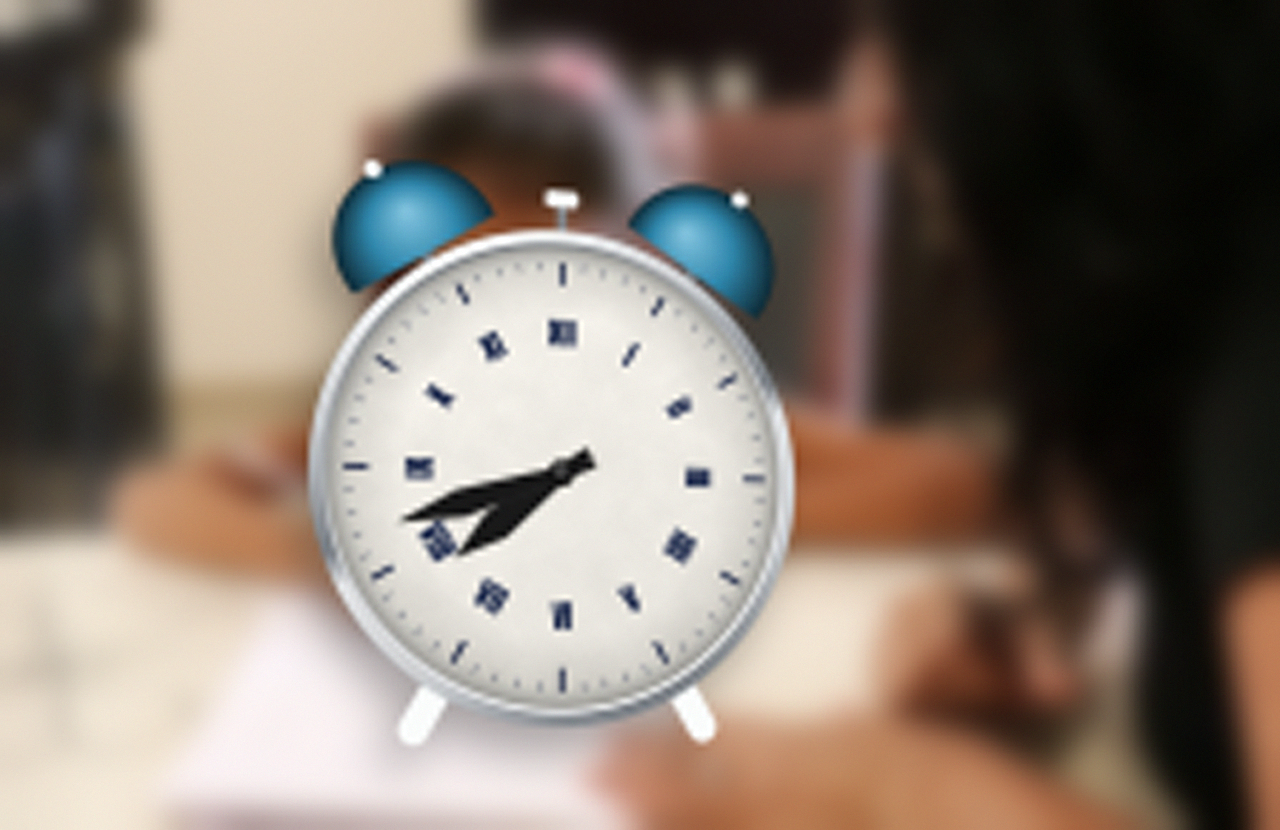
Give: 7:42
